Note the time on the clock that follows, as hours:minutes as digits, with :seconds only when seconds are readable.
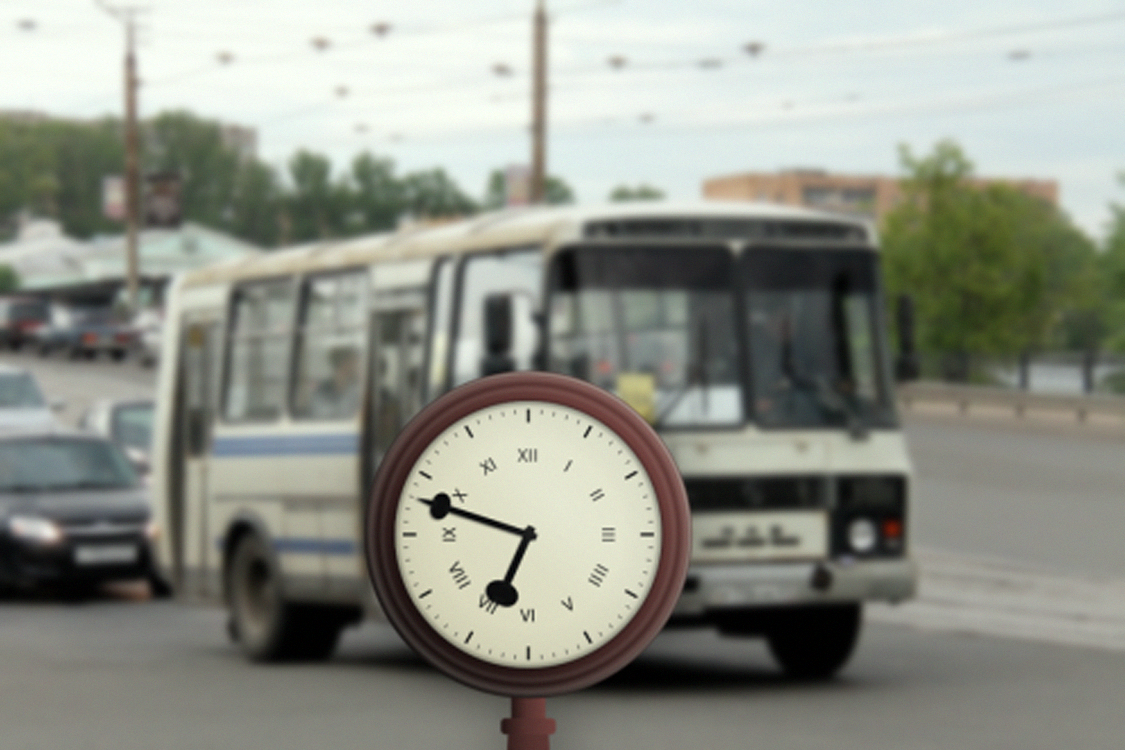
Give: 6:48
